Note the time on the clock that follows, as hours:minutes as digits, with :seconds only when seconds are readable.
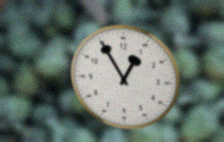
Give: 12:55
